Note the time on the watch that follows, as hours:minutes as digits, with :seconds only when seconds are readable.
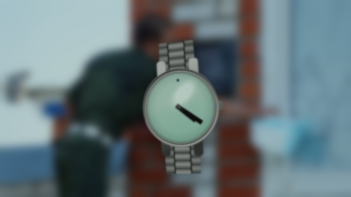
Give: 4:21
